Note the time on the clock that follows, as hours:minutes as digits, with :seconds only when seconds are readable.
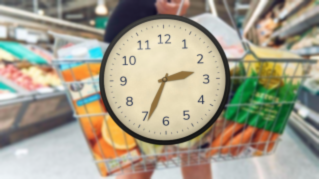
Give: 2:34
